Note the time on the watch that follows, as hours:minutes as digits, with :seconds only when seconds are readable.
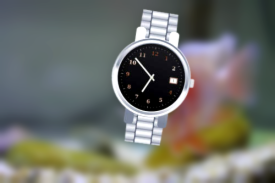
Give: 6:52
